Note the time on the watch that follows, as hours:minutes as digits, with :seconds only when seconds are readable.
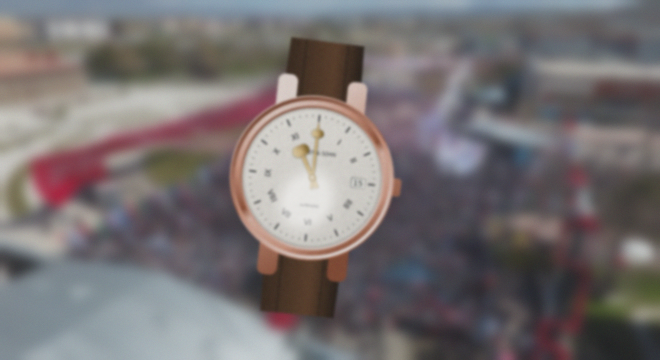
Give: 11:00
